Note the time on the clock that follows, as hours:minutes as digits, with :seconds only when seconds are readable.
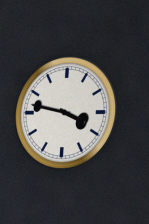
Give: 3:47
